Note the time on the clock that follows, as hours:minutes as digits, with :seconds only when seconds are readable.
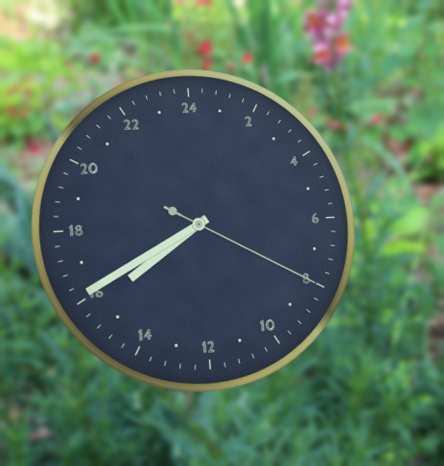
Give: 15:40:20
